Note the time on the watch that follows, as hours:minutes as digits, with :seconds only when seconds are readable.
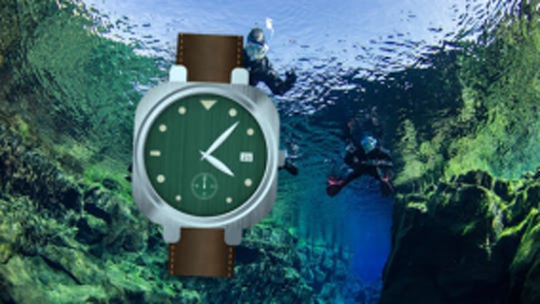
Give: 4:07
